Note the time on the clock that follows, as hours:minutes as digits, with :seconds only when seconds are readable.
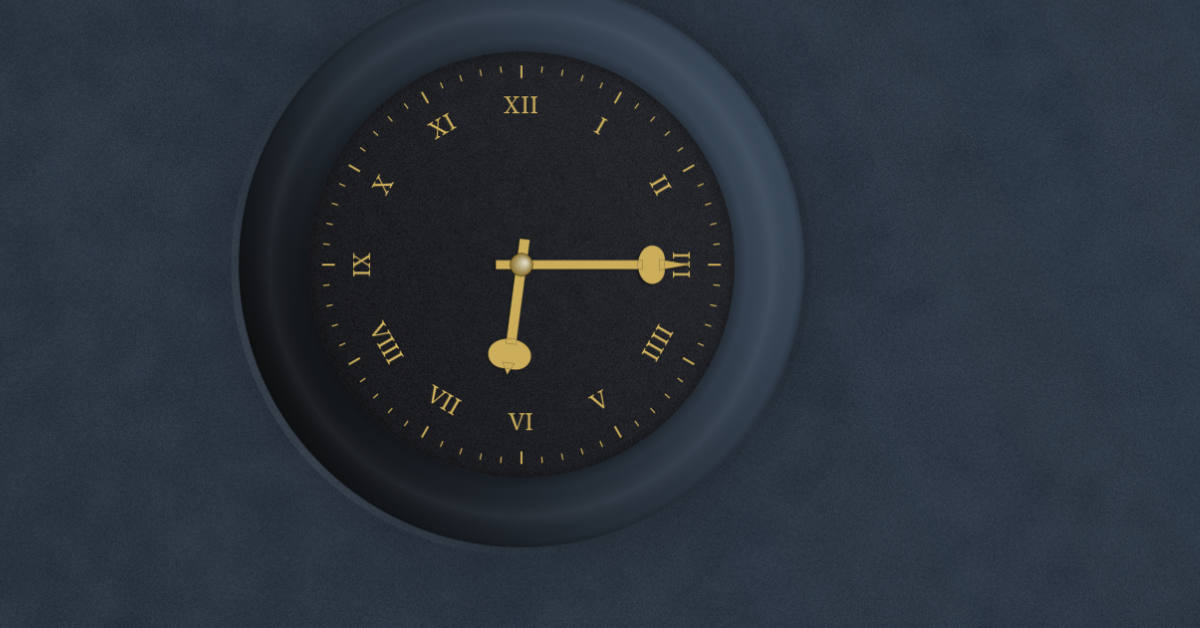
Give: 6:15
